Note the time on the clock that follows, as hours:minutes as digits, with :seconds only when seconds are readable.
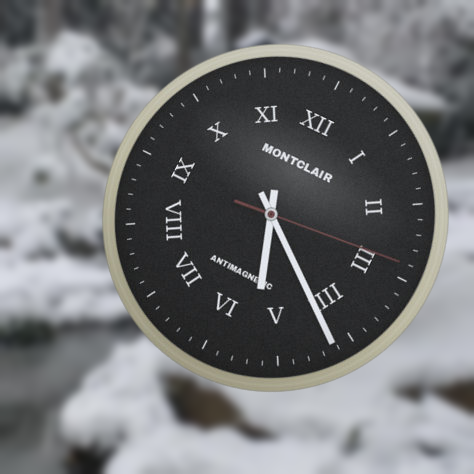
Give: 5:21:14
